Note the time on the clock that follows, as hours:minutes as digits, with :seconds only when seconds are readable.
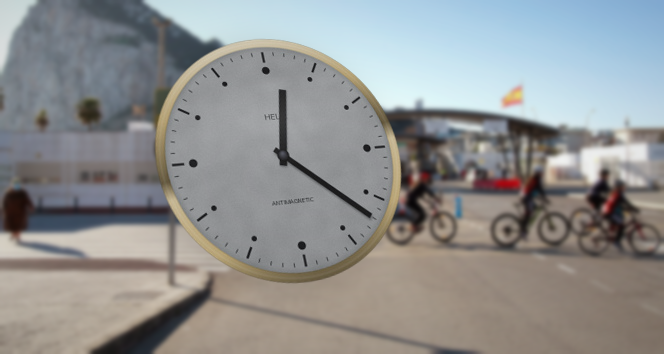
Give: 12:22
